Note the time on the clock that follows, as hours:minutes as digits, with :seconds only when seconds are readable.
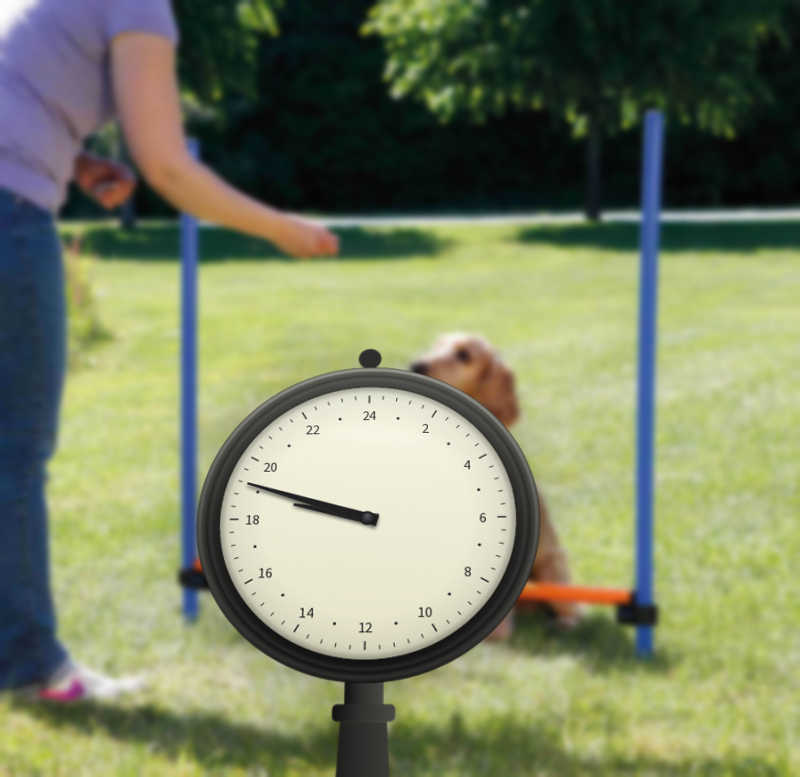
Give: 18:48
